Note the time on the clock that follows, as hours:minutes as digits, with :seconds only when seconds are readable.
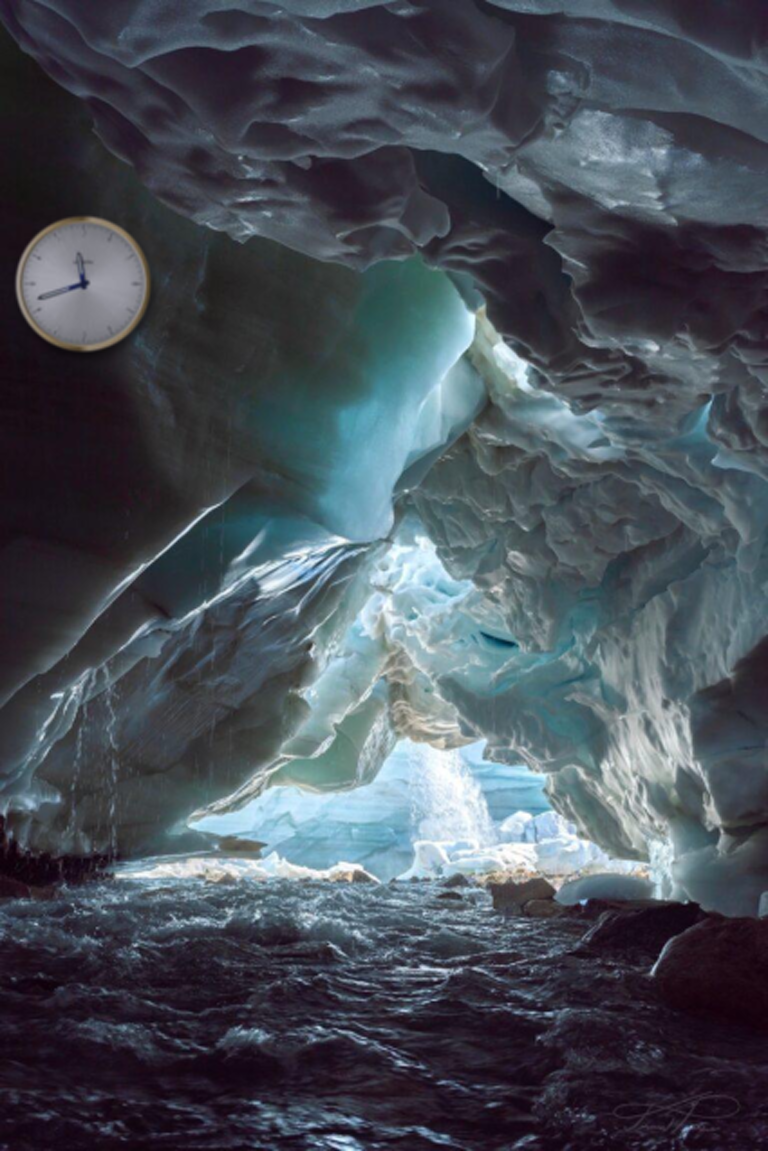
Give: 11:42
